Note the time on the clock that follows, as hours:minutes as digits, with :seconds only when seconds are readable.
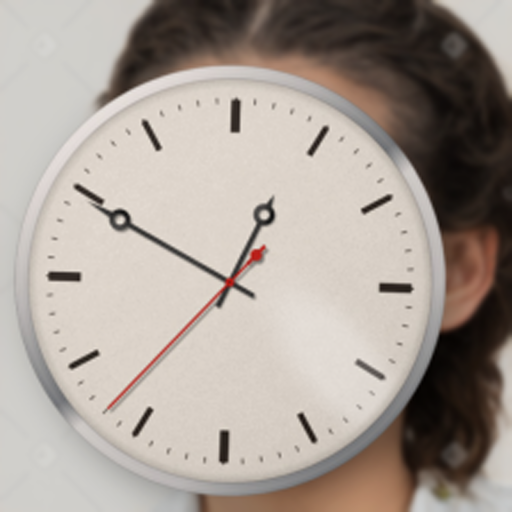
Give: 12:49:37
